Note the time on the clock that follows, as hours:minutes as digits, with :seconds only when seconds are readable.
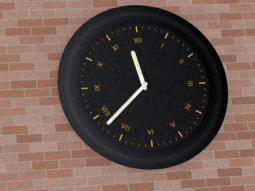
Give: 11:38
